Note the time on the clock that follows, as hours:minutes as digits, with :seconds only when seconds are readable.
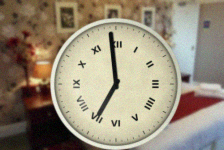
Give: 6:59
